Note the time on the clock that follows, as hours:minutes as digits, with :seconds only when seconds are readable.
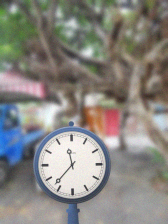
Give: 11:37
